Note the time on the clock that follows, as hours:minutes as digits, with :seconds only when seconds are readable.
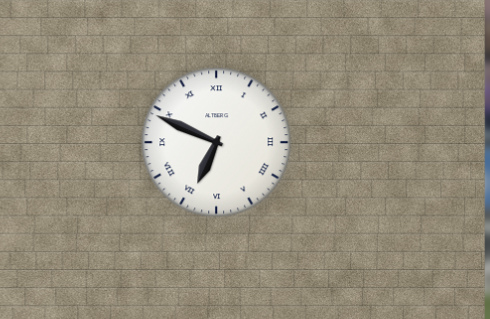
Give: 6:49
